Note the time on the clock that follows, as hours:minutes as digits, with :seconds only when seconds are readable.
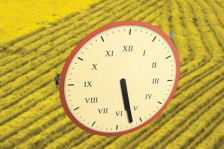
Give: 5:27
